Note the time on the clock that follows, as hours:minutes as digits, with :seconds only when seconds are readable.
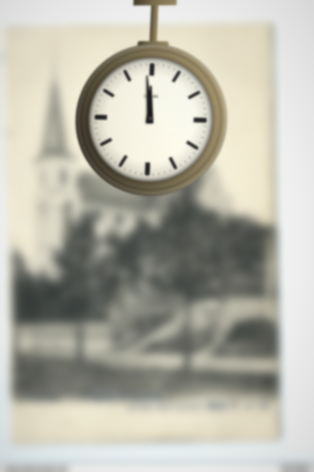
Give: 11:59
